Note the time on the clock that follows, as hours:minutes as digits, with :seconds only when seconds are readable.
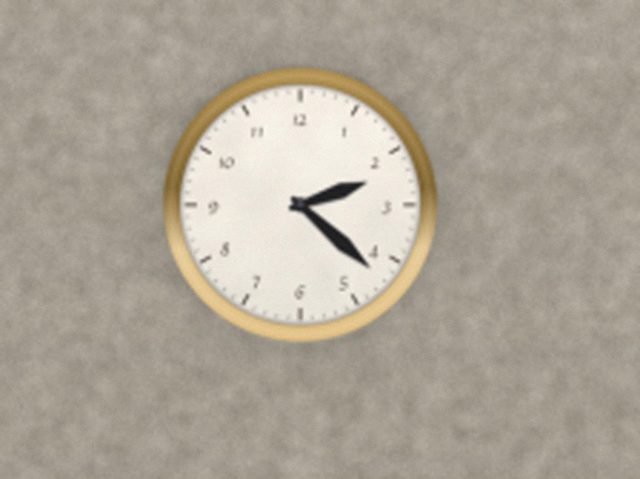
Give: 2:22
